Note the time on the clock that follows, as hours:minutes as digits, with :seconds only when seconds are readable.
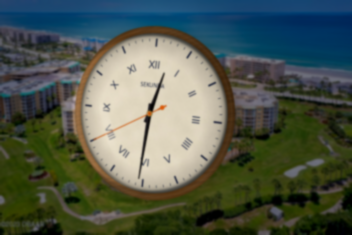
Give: 12:30:40
